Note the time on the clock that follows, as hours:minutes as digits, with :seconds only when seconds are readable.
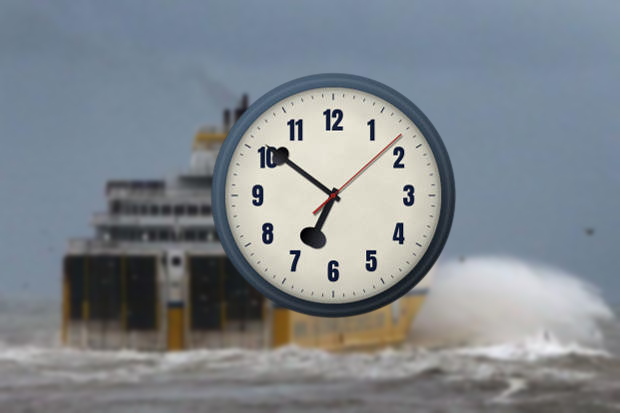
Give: 6:51:08
